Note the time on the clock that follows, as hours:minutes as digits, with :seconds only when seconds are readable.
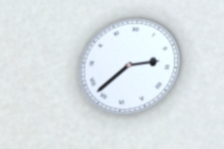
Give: 2:37
